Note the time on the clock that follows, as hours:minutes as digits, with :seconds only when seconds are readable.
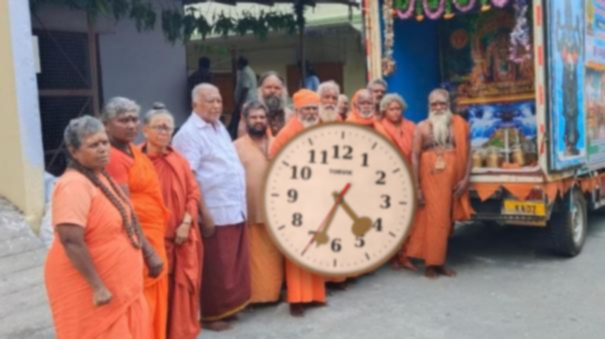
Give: 4:33:35
